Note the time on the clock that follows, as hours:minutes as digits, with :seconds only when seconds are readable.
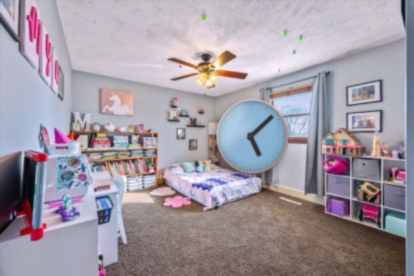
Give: 5:08
